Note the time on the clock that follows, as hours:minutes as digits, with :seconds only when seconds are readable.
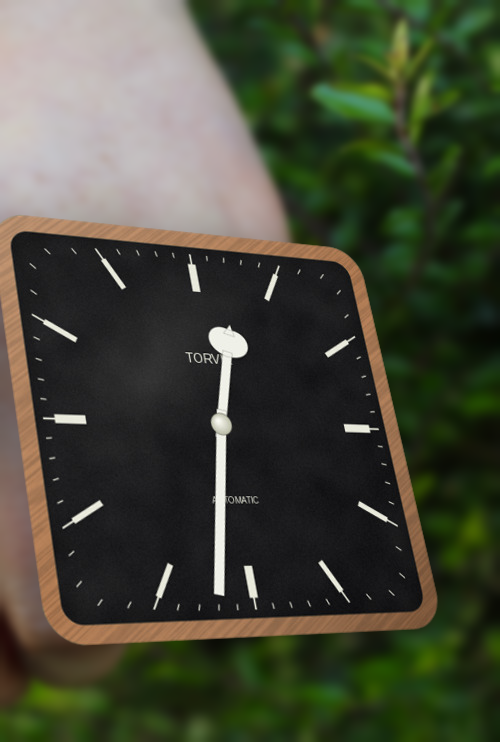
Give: 12:32
